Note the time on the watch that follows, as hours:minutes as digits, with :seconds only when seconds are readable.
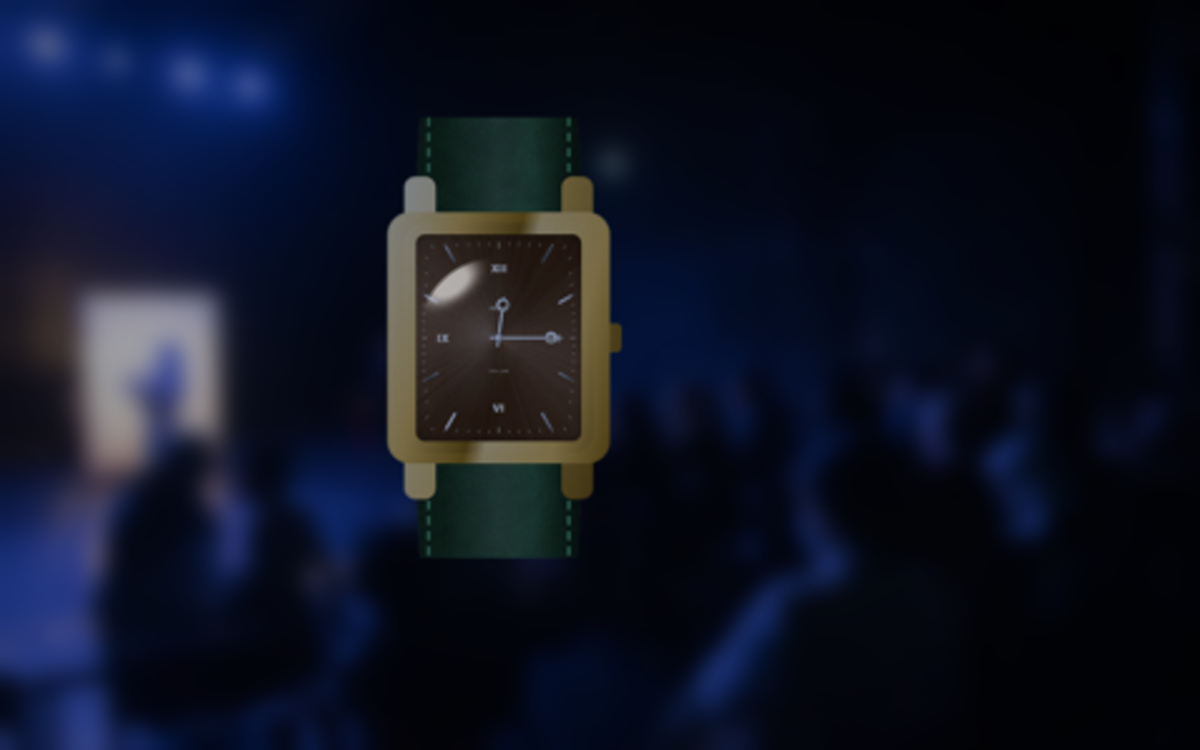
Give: 12:15
